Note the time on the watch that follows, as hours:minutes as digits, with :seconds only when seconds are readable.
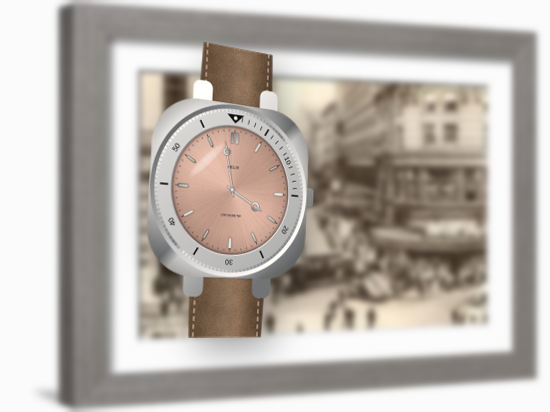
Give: 3:58
